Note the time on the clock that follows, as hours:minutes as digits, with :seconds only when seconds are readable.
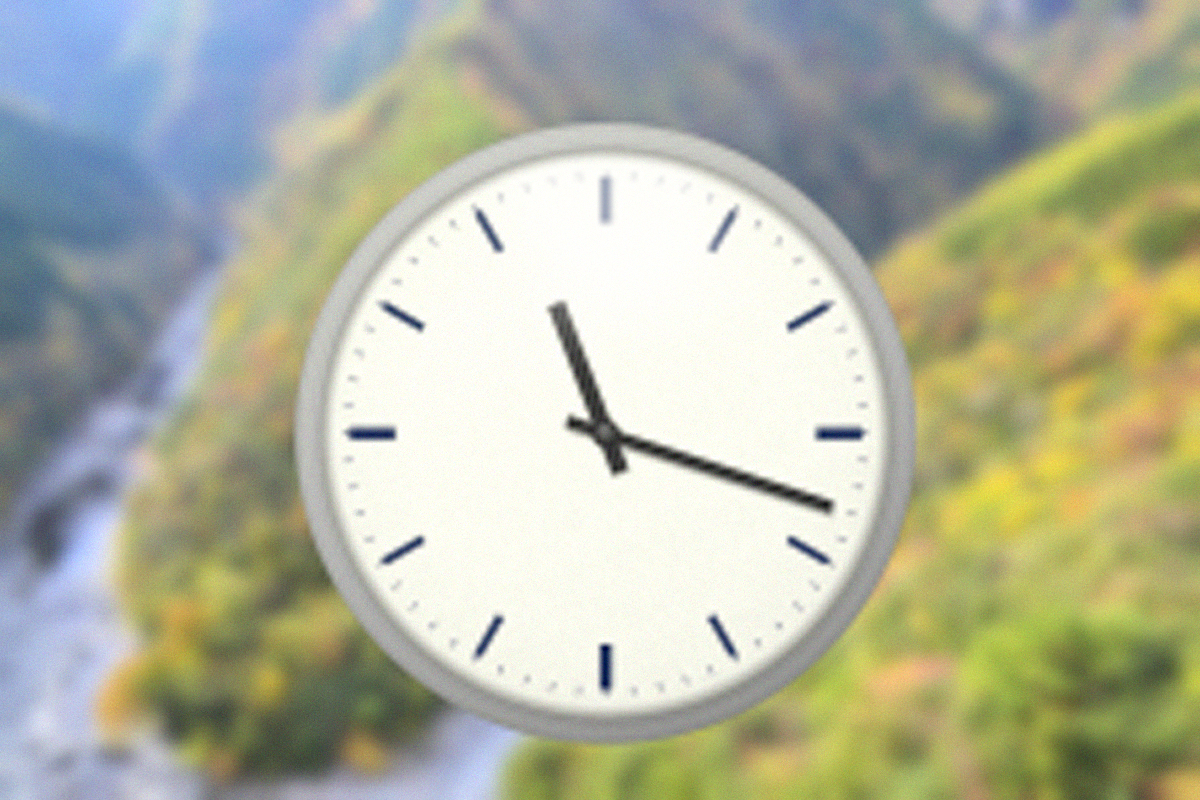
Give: 11:18
